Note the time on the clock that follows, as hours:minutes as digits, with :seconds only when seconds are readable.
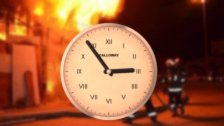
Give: 2:54
